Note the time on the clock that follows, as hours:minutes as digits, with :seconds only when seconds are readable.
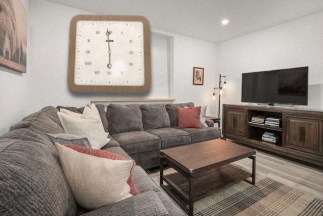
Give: 5:59
